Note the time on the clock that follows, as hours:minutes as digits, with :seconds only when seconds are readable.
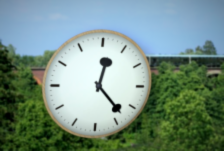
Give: 12:23
